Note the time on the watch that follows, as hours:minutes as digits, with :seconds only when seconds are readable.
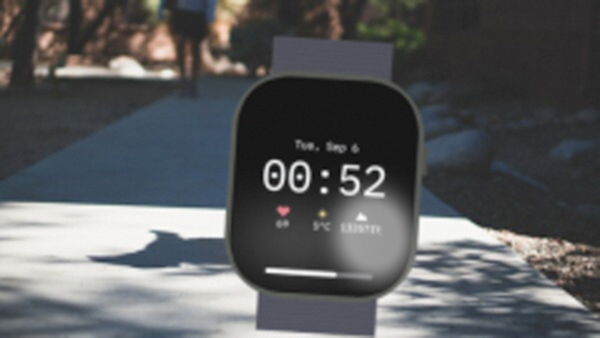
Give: 0:52
